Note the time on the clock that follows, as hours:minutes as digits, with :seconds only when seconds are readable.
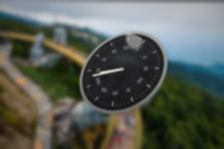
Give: 8:43
